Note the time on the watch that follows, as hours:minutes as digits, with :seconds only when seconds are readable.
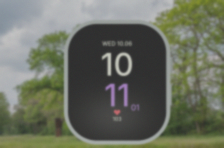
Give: 10:11
